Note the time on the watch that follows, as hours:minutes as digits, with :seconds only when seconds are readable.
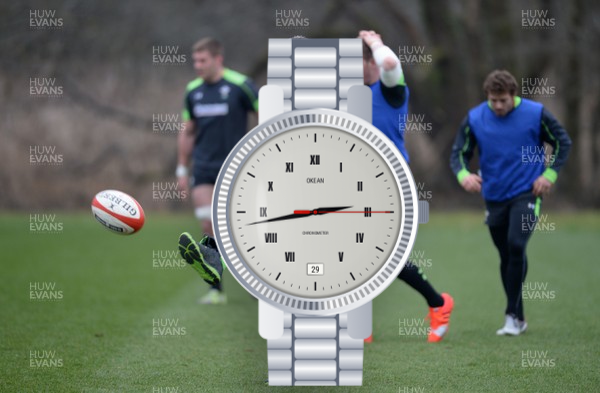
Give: 2:43:15
